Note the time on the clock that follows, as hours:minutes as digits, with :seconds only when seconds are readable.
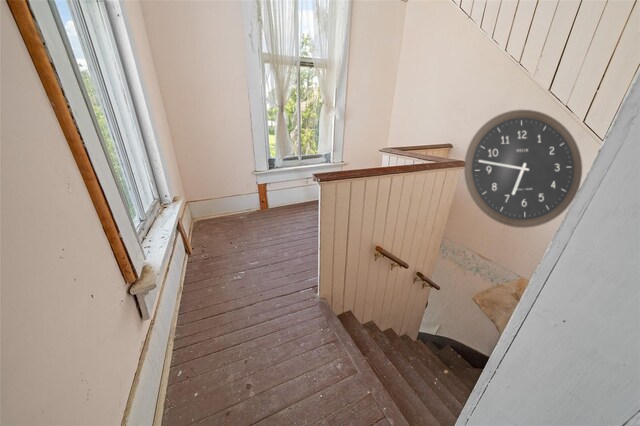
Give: 6:47
